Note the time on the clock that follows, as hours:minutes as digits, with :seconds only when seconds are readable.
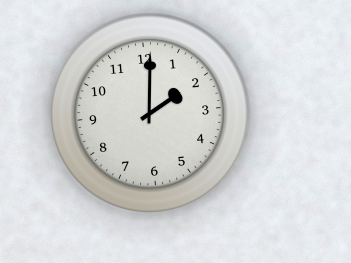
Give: 2:01
